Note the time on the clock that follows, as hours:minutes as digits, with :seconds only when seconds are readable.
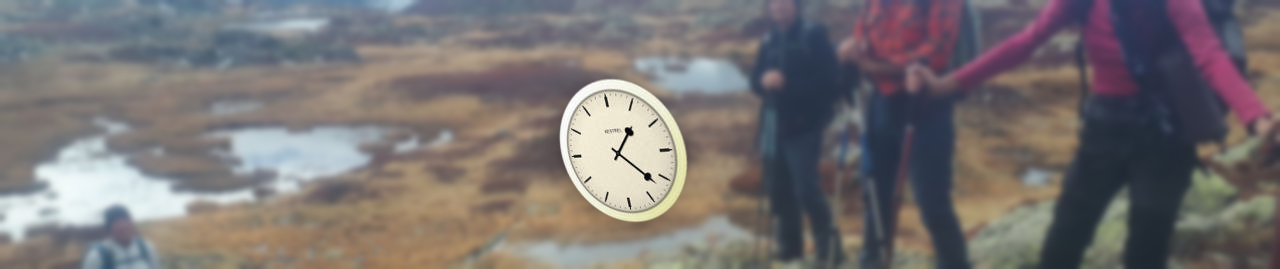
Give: 1:22
